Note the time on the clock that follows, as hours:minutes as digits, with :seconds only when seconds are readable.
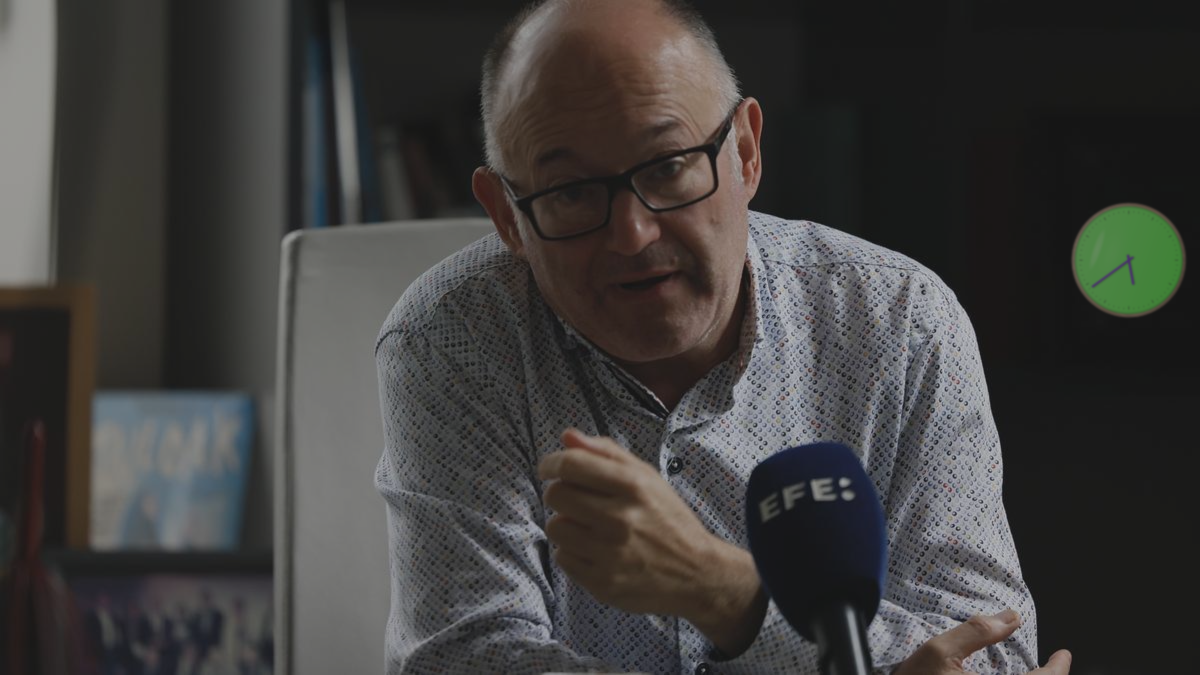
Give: 5:39
